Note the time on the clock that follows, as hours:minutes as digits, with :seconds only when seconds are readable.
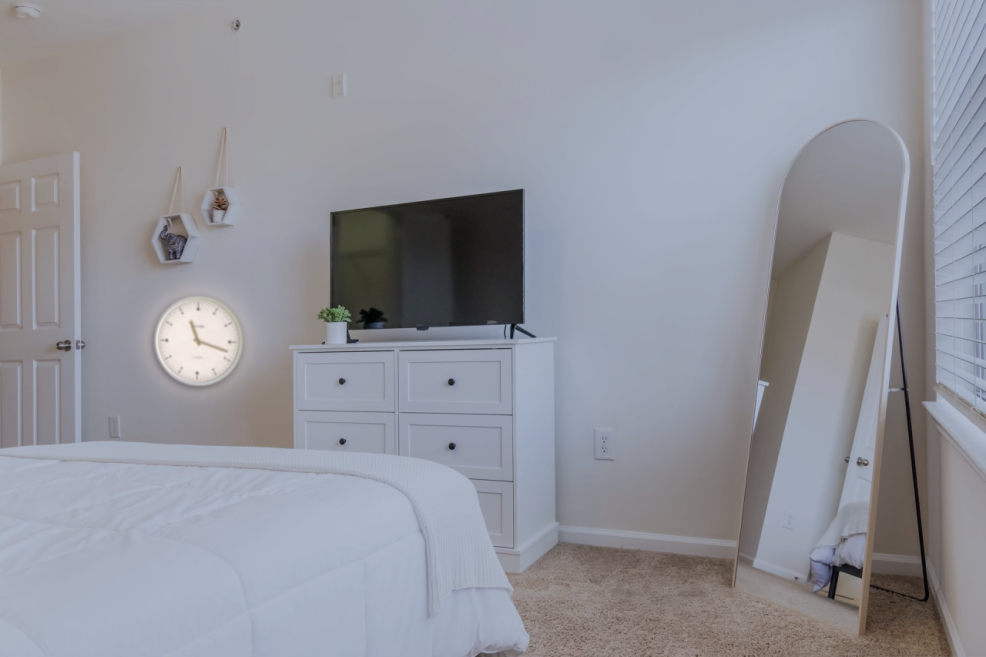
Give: 11:18
